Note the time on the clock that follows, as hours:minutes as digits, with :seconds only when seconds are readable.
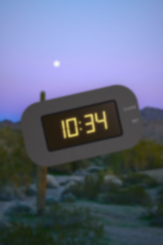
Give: 10:34
